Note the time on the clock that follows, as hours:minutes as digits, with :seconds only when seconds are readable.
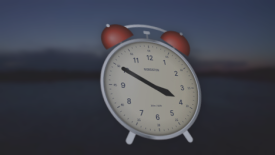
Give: 3:50
